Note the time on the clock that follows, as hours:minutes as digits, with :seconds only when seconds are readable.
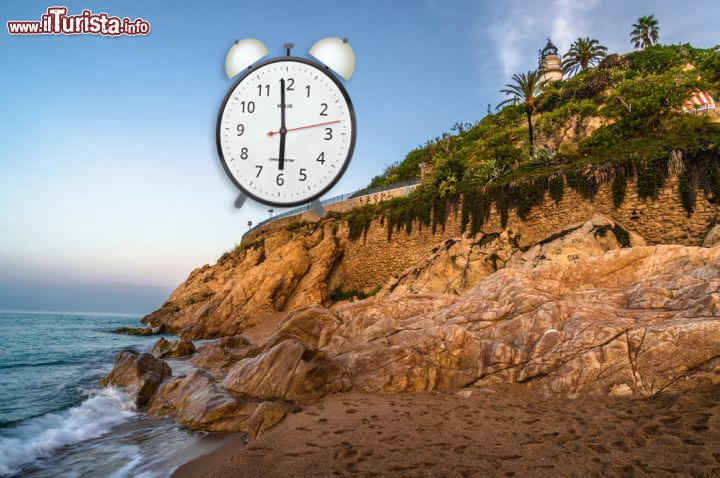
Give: 5:59:13
